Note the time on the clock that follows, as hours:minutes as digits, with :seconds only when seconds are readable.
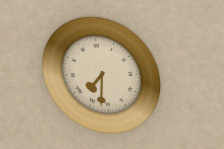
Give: 7:32
